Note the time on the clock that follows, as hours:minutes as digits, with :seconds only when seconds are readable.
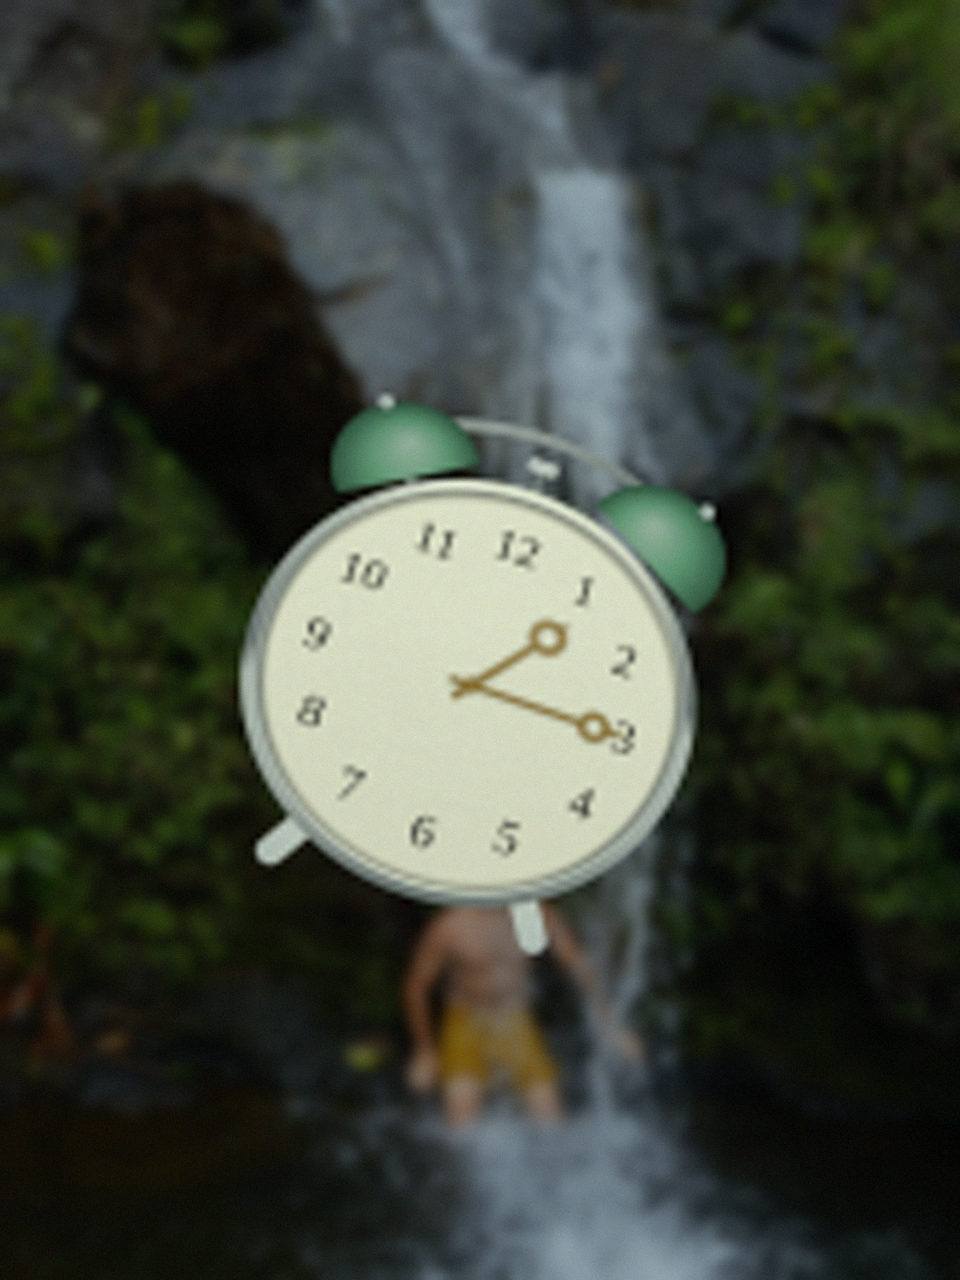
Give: 1:15
